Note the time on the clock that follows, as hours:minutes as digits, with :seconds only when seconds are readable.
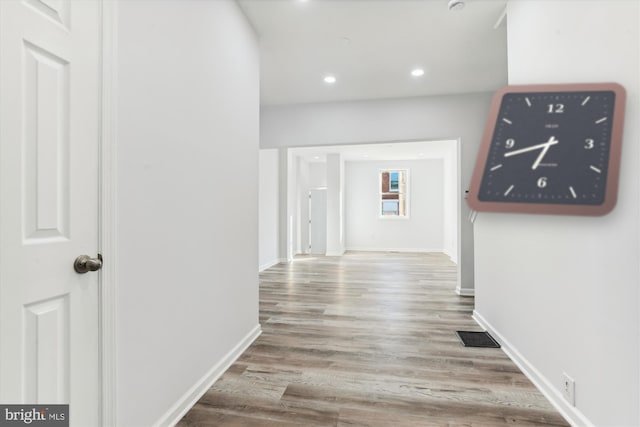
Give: 6:42
